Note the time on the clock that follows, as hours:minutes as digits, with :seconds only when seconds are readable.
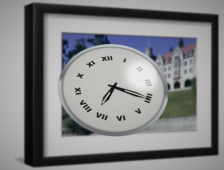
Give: 7:20
